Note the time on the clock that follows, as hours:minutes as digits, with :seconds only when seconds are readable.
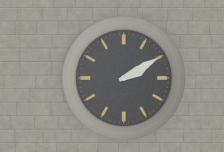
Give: 2:10
